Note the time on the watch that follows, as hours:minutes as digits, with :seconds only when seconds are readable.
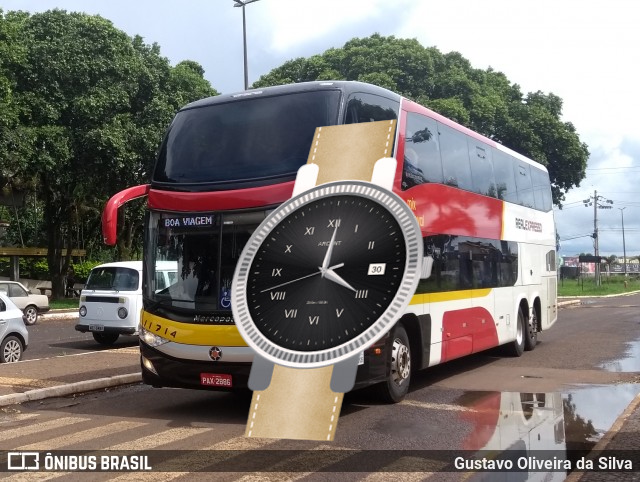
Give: 4:00:42
